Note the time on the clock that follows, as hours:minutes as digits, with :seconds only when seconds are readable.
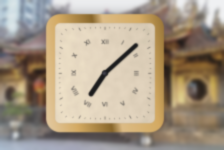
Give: 7:08
